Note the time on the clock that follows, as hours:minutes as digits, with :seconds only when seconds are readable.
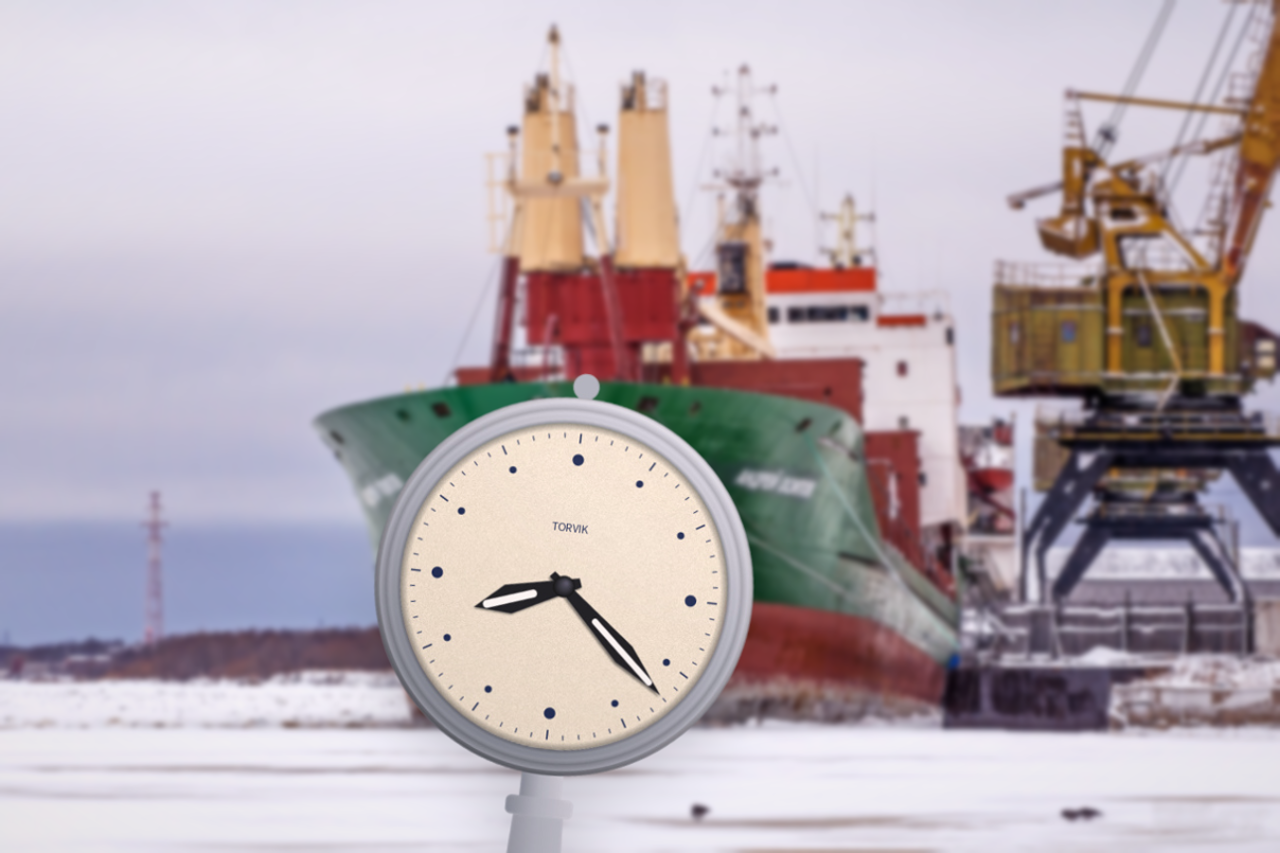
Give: 8:22
